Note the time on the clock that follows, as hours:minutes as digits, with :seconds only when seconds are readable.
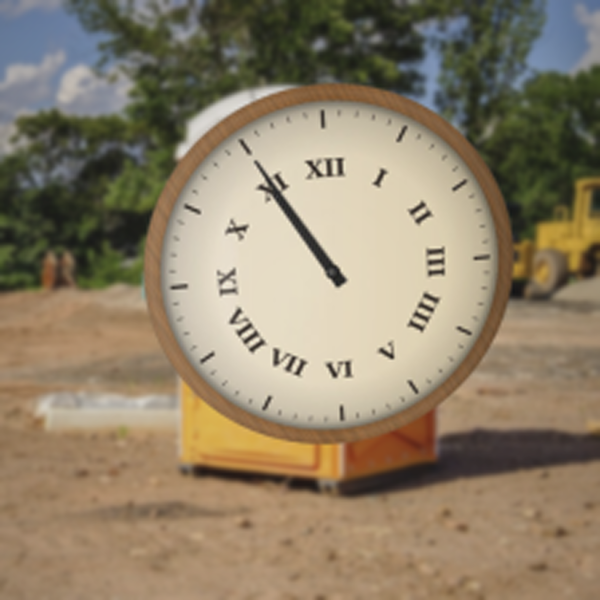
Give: 10:55
